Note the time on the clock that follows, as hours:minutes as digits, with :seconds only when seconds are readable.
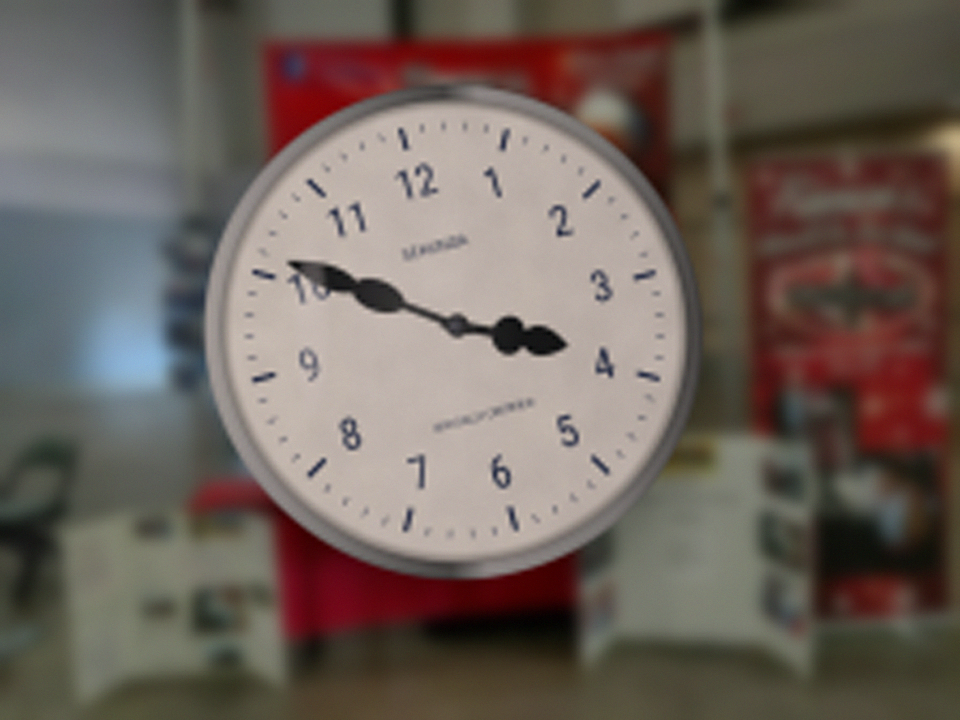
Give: 3:51
